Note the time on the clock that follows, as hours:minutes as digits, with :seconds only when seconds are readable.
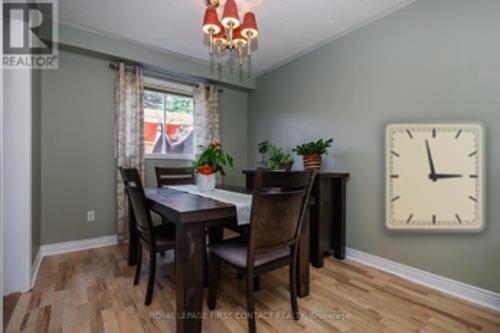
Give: 2:58
